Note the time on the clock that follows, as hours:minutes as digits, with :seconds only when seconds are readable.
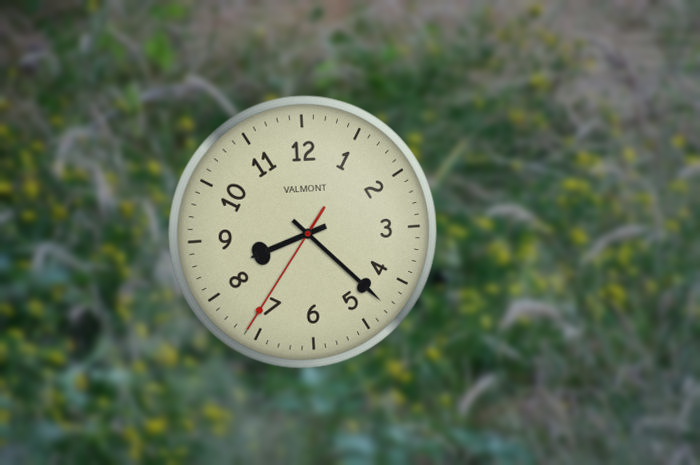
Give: 8:22:36
